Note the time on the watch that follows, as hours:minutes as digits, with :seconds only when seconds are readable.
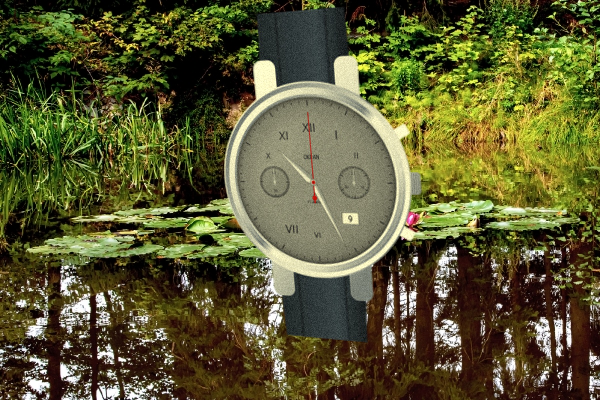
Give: 10:26
